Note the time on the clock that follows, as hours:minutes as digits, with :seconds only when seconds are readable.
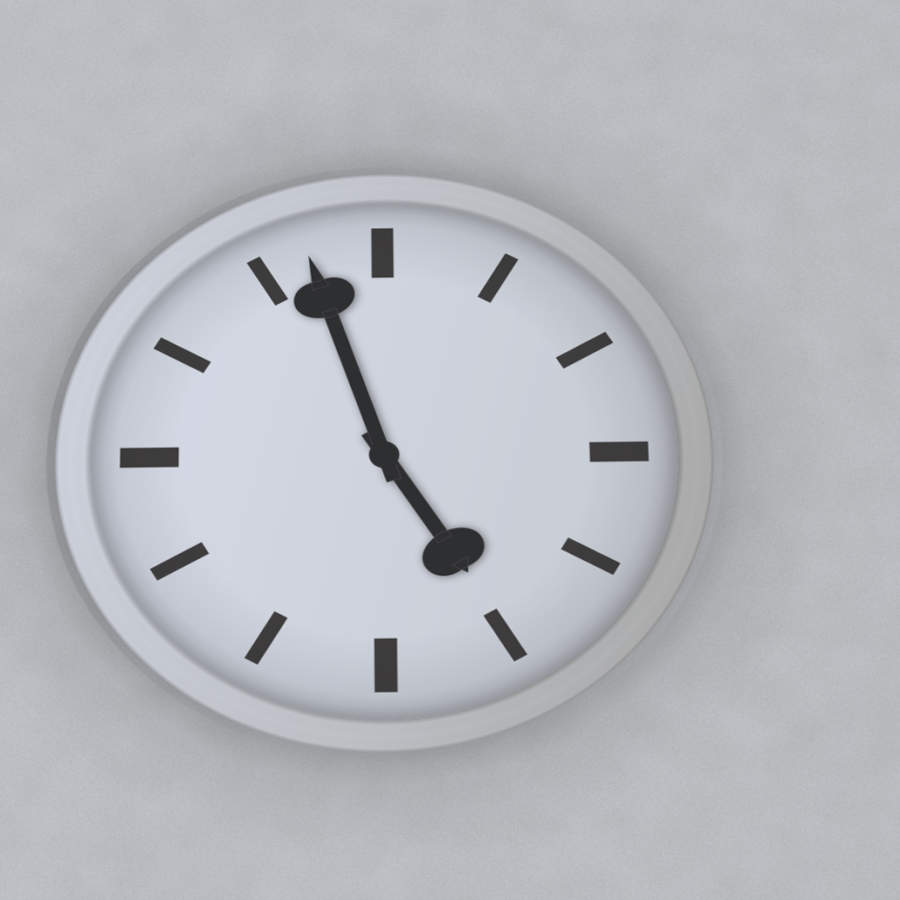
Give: 4:57
